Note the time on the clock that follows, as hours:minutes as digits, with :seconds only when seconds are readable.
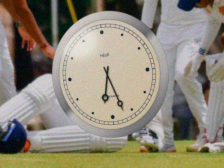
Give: 6:27
